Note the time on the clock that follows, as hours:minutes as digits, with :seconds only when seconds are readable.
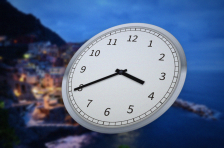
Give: 3:40
